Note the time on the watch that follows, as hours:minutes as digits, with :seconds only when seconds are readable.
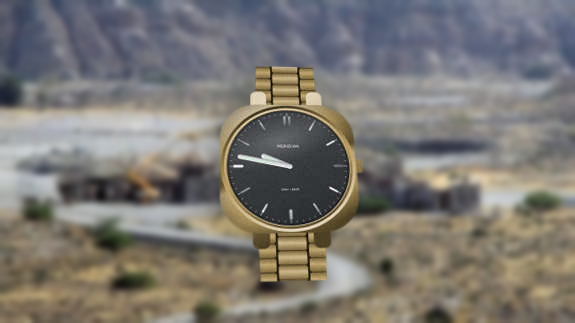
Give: 9:47
